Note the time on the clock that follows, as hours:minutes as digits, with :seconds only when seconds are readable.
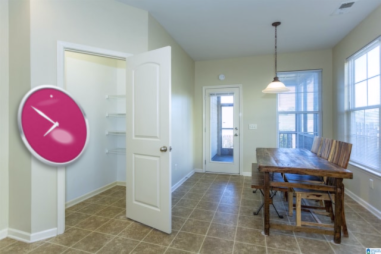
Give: 7:51
